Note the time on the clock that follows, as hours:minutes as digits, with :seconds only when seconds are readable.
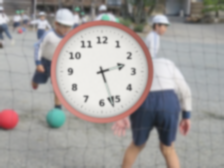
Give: 2:27
